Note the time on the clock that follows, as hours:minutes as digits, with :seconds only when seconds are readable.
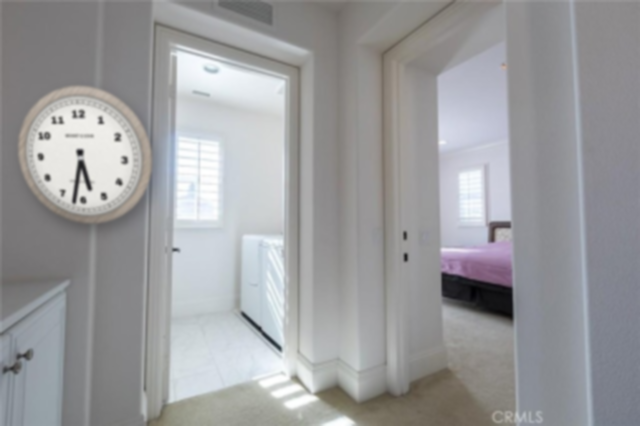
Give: 5:32
